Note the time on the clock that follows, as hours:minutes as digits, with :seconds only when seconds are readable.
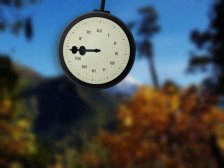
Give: 8:44
